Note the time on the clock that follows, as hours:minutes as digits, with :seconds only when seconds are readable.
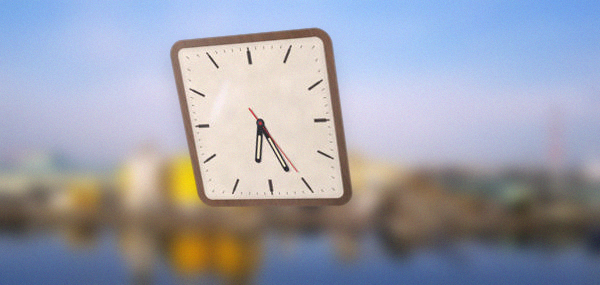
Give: 6:26:25
